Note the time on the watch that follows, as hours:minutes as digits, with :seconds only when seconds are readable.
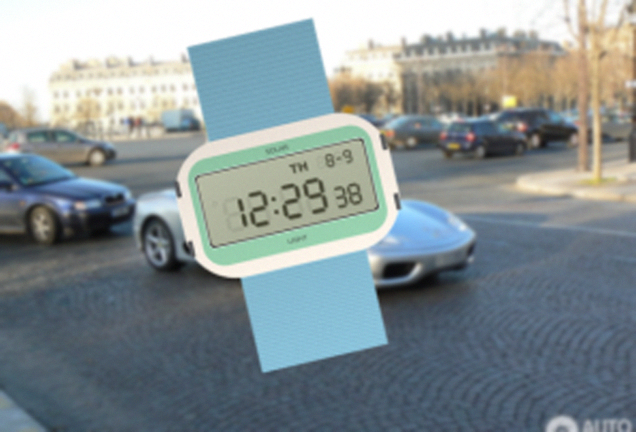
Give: 12:29:38
